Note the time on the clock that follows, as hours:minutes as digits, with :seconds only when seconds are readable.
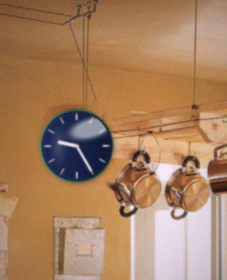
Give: 9:25
